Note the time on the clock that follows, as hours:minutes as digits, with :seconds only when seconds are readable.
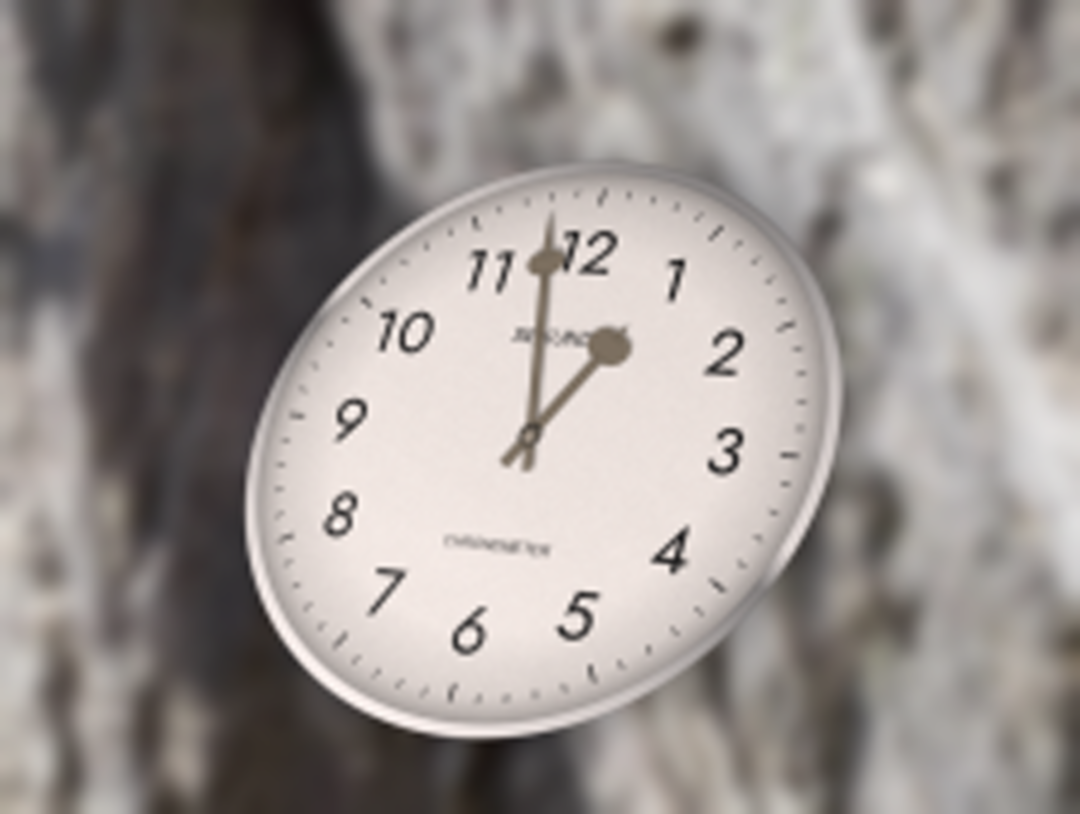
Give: 12:58
